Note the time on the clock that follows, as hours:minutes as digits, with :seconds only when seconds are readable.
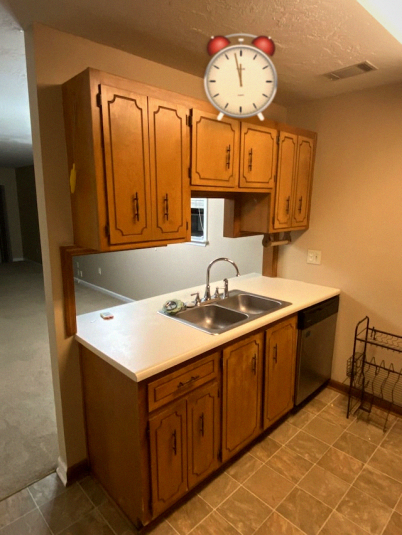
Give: 11:58
